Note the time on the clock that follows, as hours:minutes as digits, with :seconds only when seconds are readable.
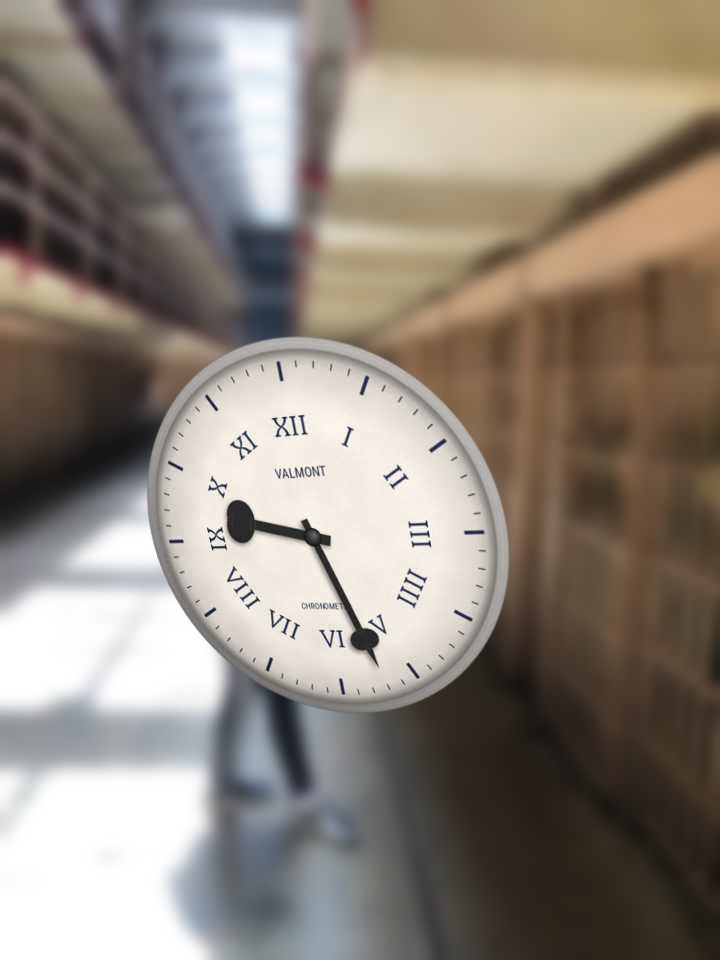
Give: 9:27
